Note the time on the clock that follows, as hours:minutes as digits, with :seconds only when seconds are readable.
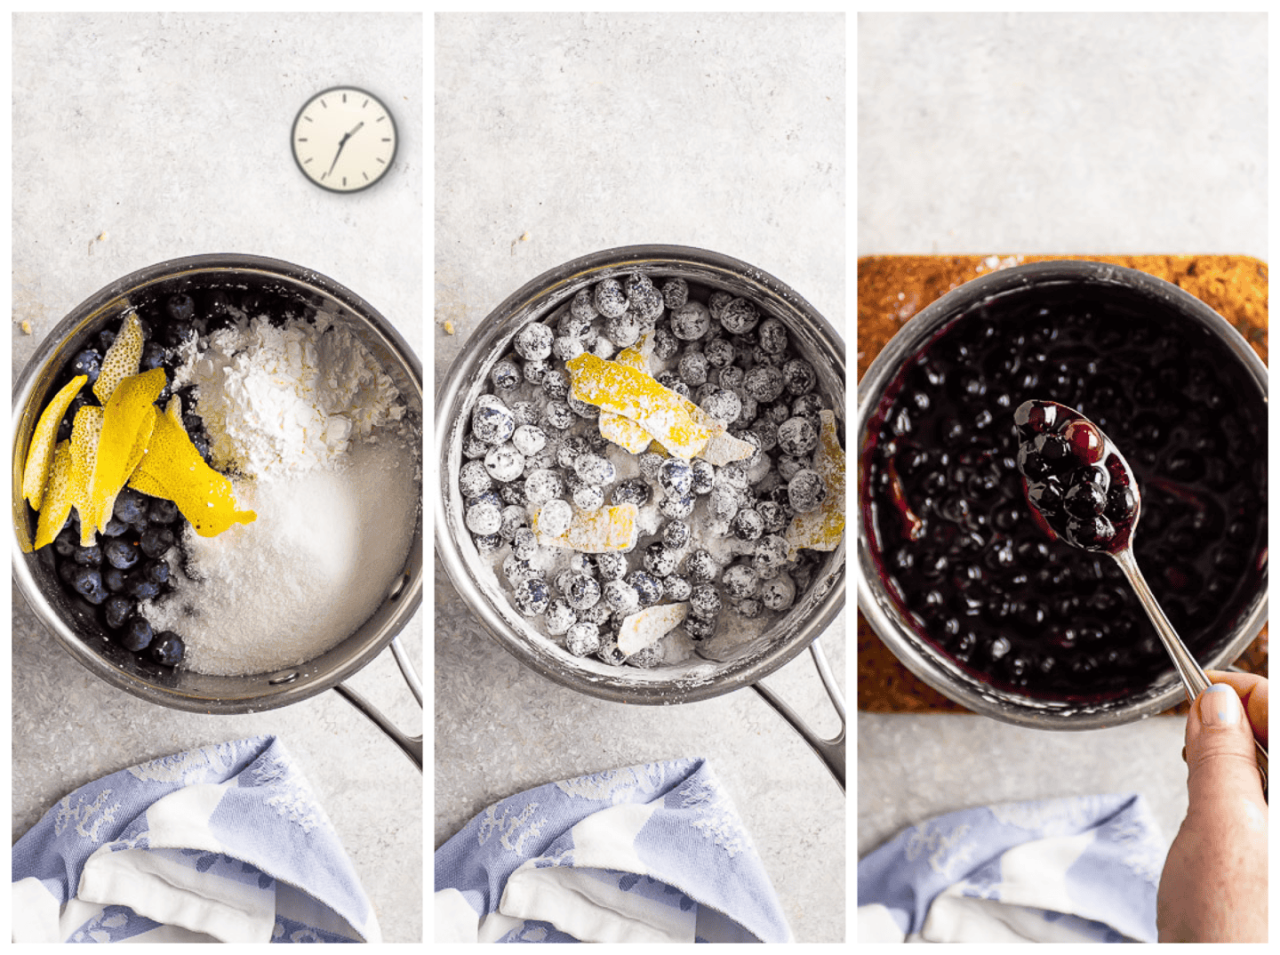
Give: 1:34
